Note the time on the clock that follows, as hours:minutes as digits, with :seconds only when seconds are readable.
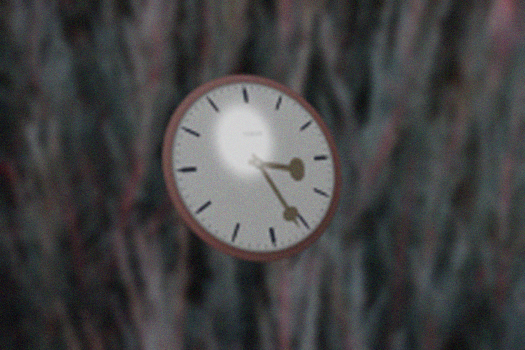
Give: 3:26
